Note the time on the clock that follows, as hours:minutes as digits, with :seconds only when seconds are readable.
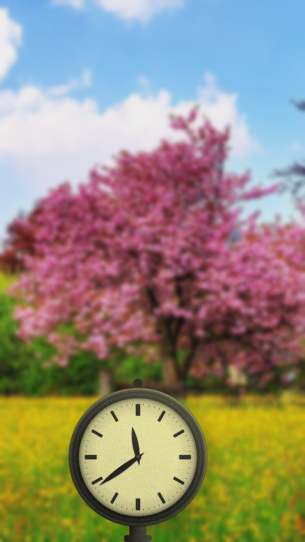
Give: 11:39
